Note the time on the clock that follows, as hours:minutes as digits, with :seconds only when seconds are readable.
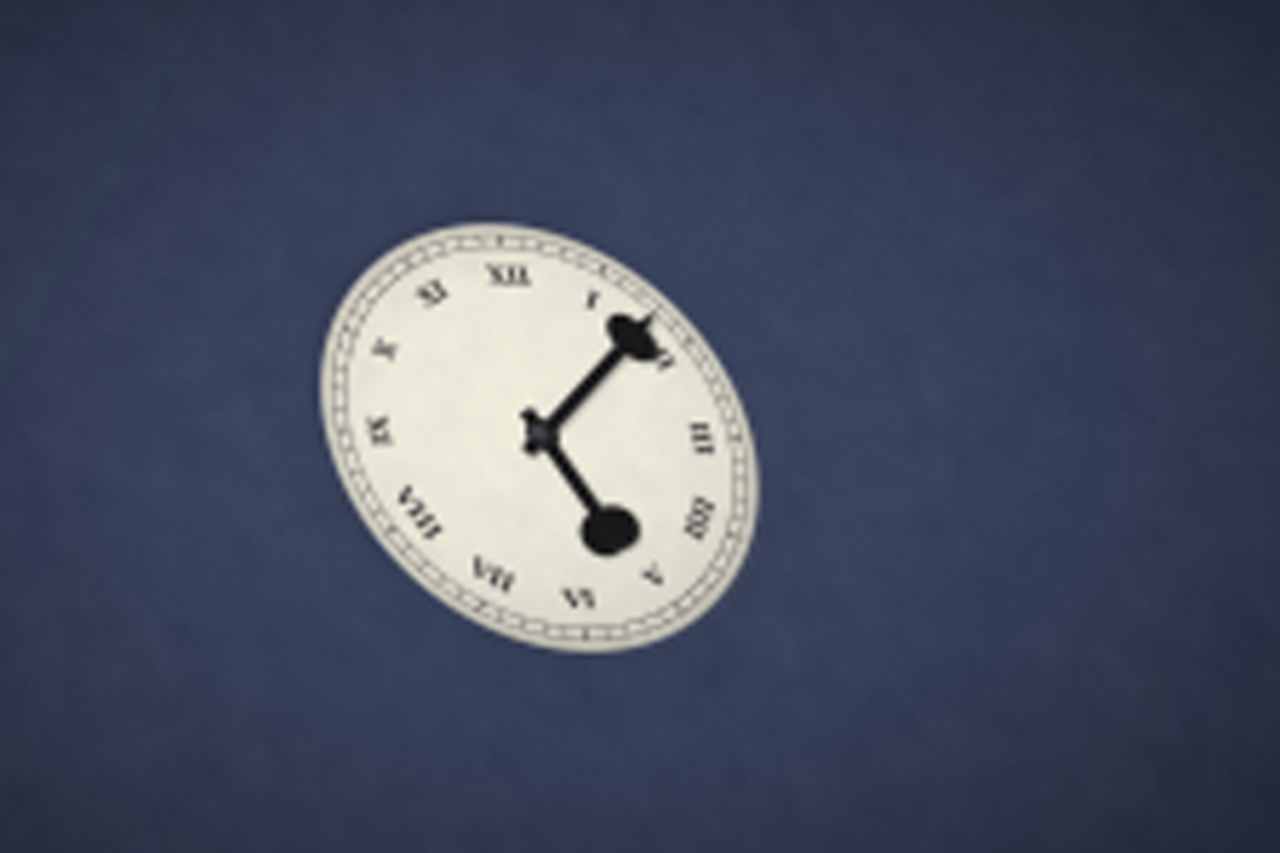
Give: 5:08
